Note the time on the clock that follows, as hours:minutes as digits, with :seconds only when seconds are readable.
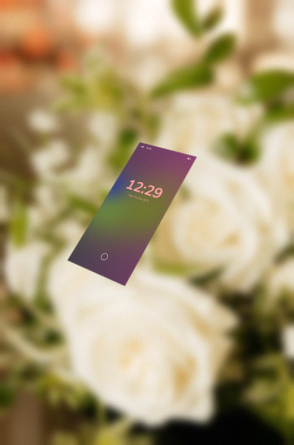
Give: 12:29
